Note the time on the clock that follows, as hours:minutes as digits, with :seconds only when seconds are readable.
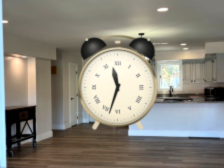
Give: 11:33
